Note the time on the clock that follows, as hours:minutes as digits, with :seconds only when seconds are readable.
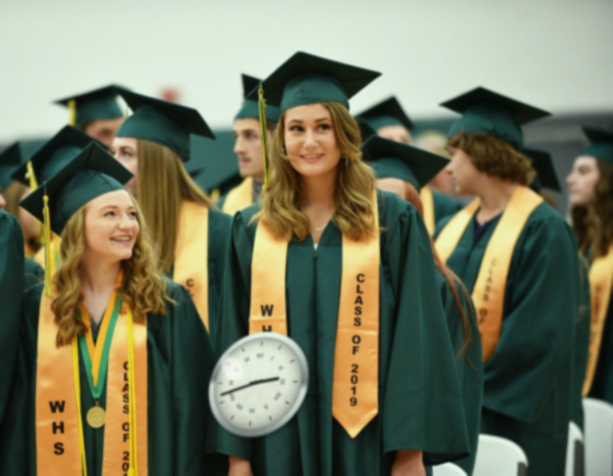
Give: 2:42
